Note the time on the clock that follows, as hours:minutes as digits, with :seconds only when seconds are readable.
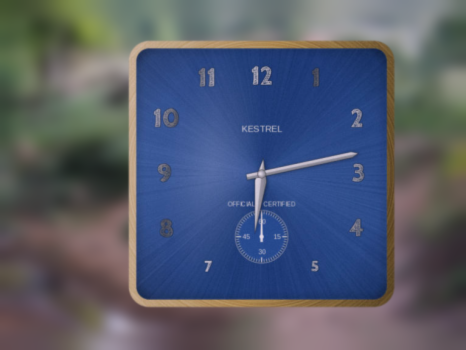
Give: 6:13
